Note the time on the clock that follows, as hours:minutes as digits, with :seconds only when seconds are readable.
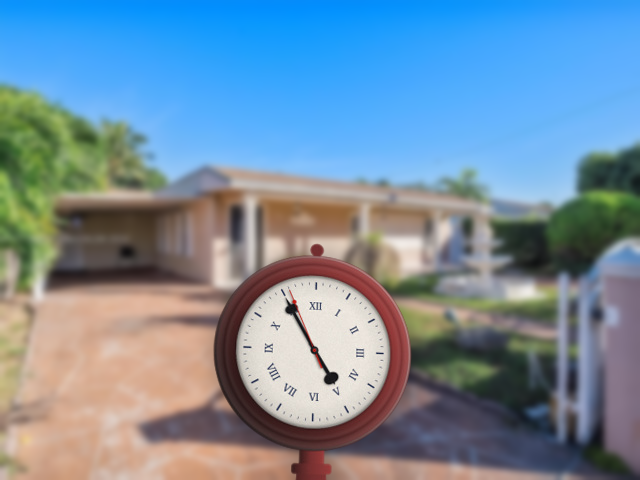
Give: 4:54:56
